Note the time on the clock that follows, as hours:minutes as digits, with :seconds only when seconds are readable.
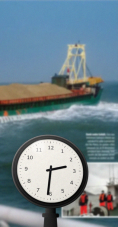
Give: 2:31
